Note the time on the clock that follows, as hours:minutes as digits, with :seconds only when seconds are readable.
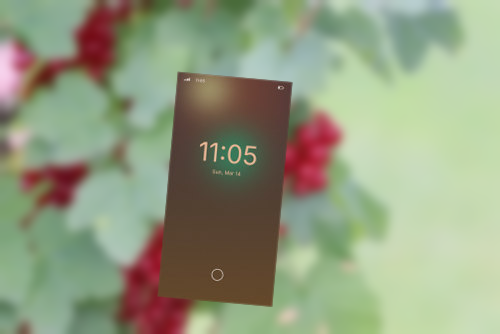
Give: 11:05
